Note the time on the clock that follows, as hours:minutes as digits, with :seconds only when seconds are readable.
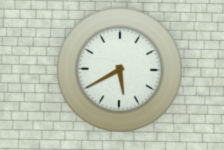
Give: 5:40
